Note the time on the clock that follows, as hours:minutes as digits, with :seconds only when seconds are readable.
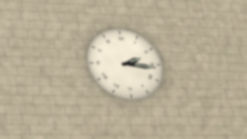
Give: 2:16
